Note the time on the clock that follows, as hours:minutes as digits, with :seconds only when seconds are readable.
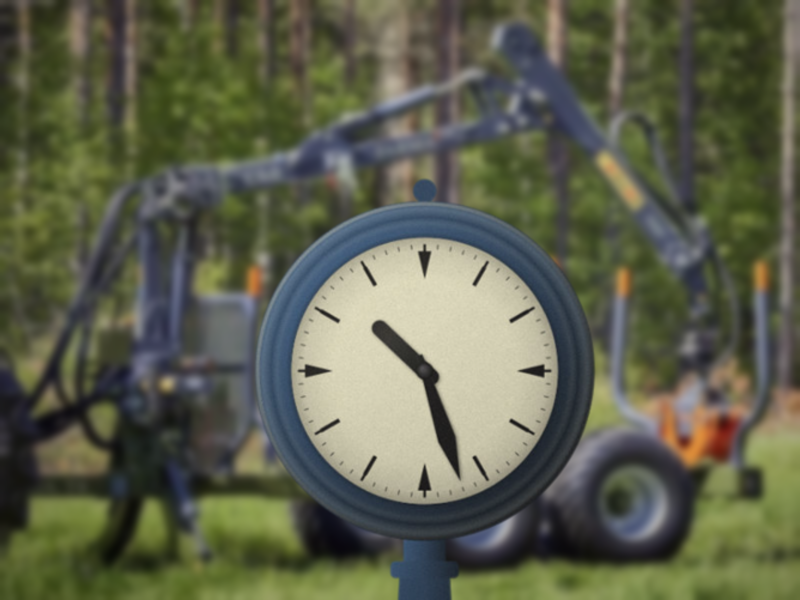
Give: 10:27
